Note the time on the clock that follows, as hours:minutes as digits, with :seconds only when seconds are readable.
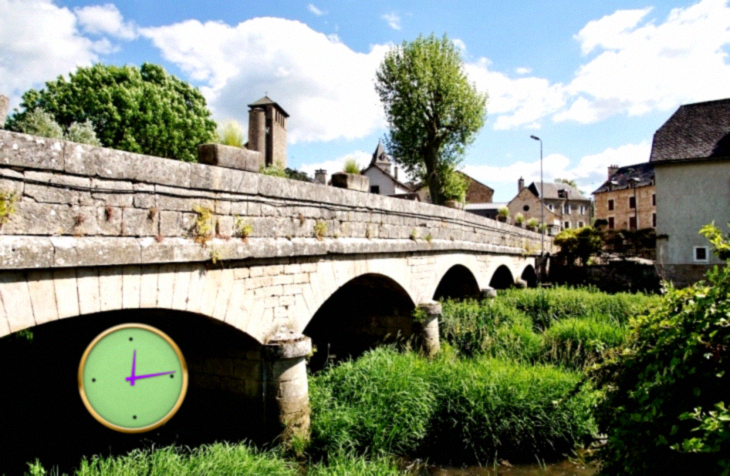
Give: 12:14
